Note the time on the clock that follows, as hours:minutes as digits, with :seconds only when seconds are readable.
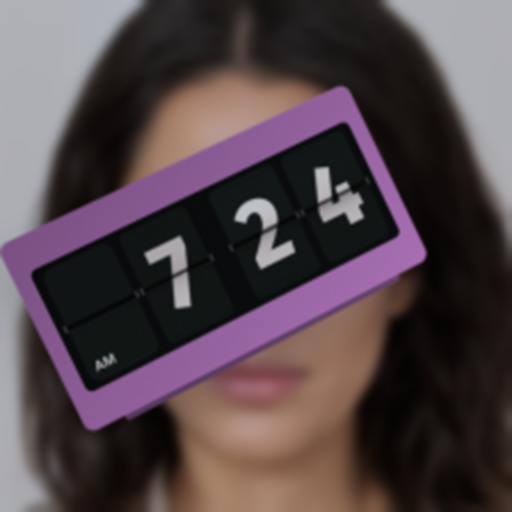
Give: 7:24
